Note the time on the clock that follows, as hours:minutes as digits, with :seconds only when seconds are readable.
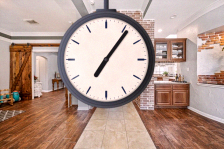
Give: 7:06
